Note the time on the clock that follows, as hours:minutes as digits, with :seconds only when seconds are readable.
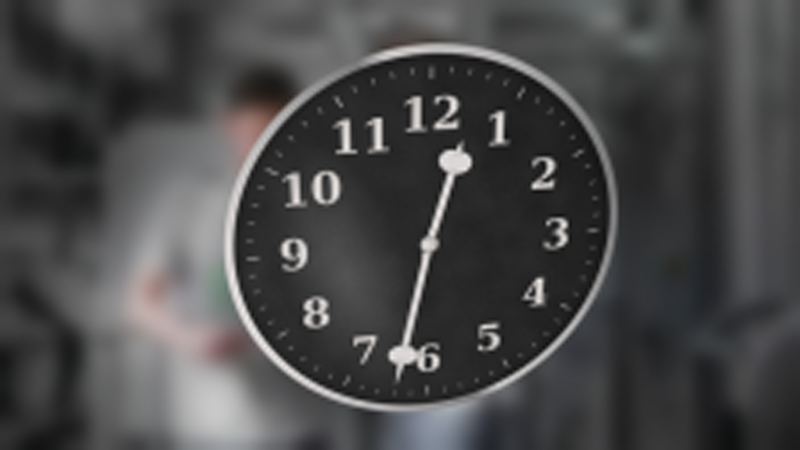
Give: 12:32
